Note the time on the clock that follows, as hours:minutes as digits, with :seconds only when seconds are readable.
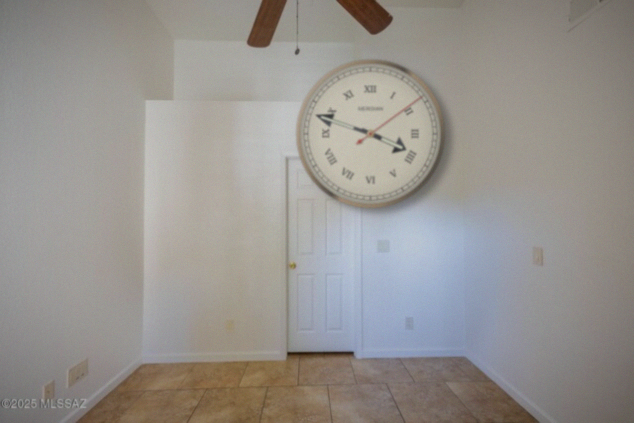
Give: 3:48:09
